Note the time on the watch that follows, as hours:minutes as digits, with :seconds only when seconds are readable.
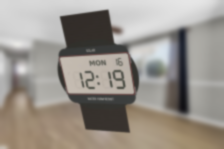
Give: 12:19
